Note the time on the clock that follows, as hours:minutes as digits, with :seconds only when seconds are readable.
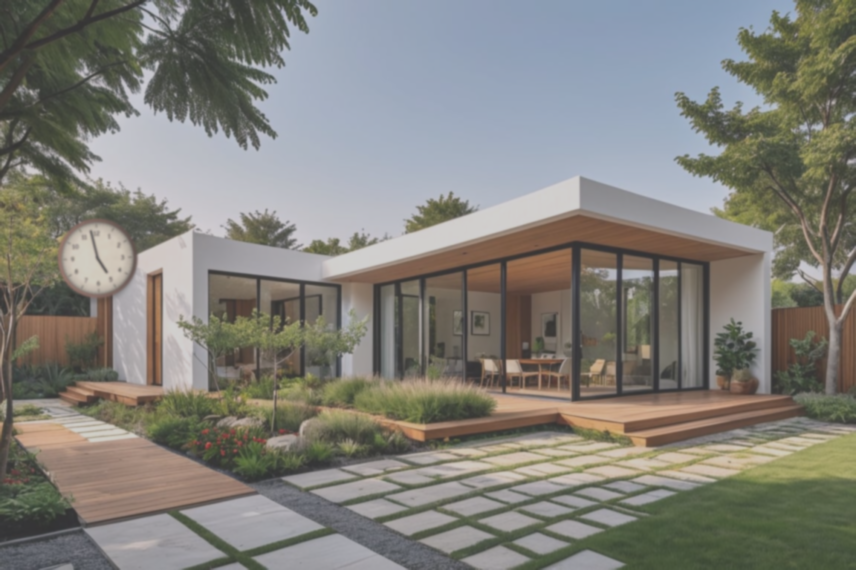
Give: 4:58
